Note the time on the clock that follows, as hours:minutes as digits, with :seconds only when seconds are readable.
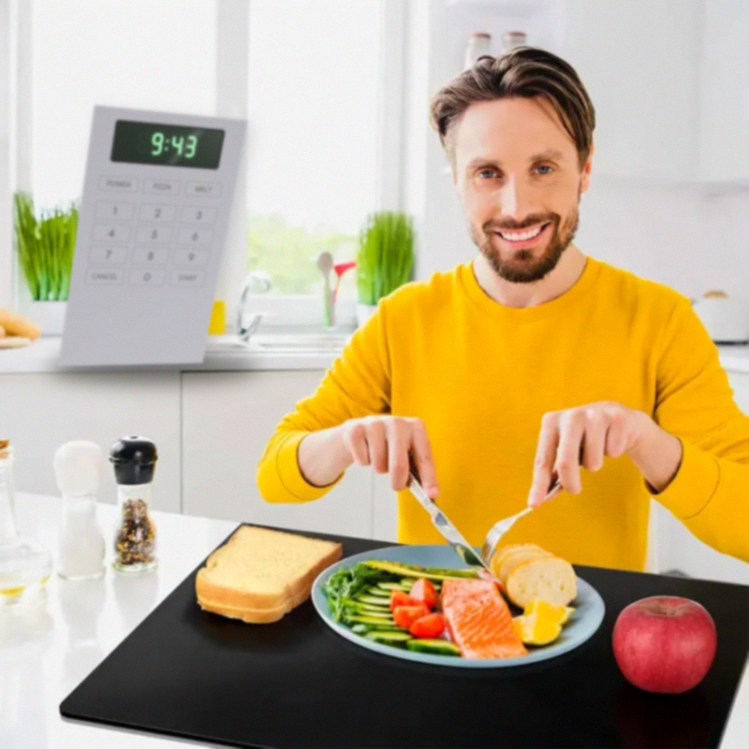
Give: 9:43
